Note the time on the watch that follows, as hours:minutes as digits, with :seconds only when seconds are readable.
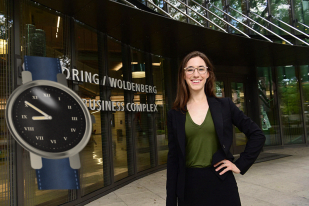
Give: 8:51
